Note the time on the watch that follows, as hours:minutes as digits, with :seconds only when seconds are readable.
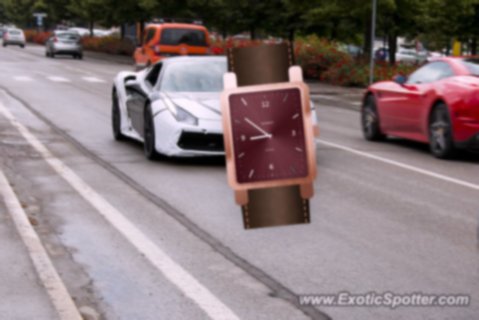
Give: 8:52
